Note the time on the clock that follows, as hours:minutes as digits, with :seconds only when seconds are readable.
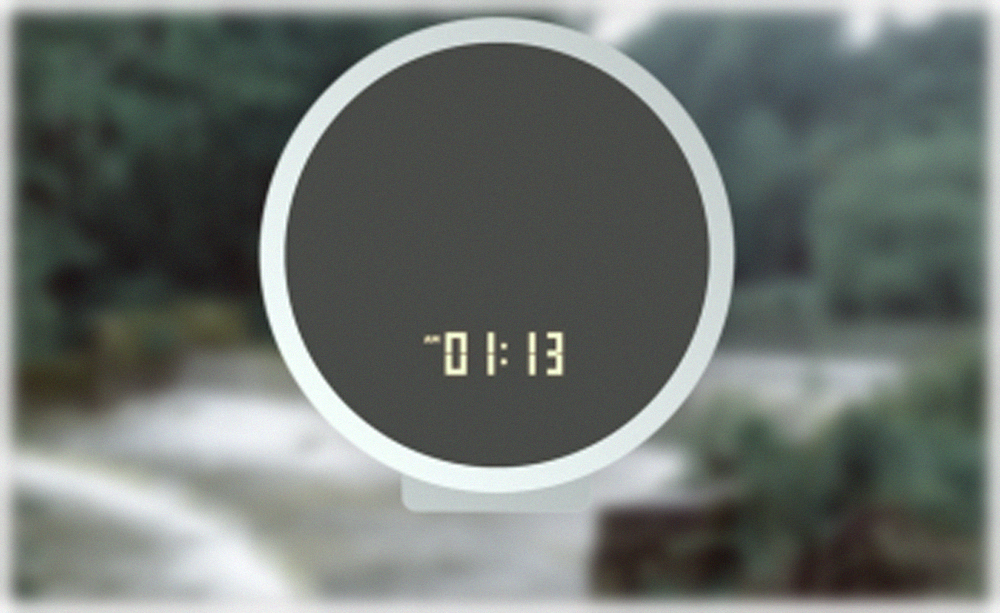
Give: 1:13
